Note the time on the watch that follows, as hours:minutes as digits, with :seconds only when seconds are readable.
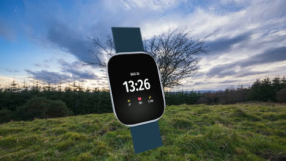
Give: 13:26
